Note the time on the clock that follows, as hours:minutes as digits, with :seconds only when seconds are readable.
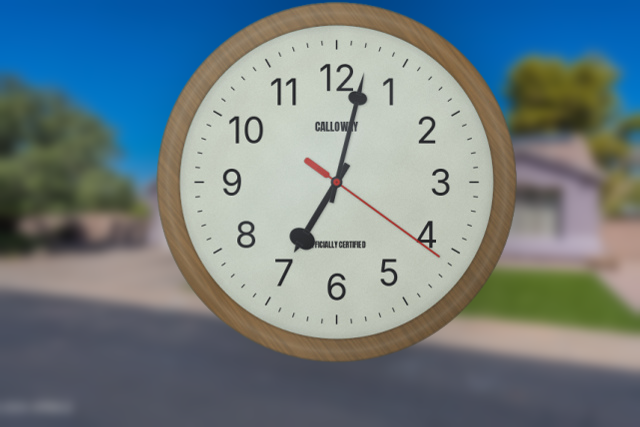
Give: 7:02:21
